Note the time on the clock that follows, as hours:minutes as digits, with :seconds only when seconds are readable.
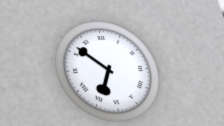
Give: 6:52
